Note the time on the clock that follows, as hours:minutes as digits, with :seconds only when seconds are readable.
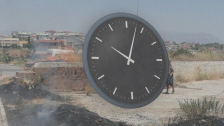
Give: 10:03
